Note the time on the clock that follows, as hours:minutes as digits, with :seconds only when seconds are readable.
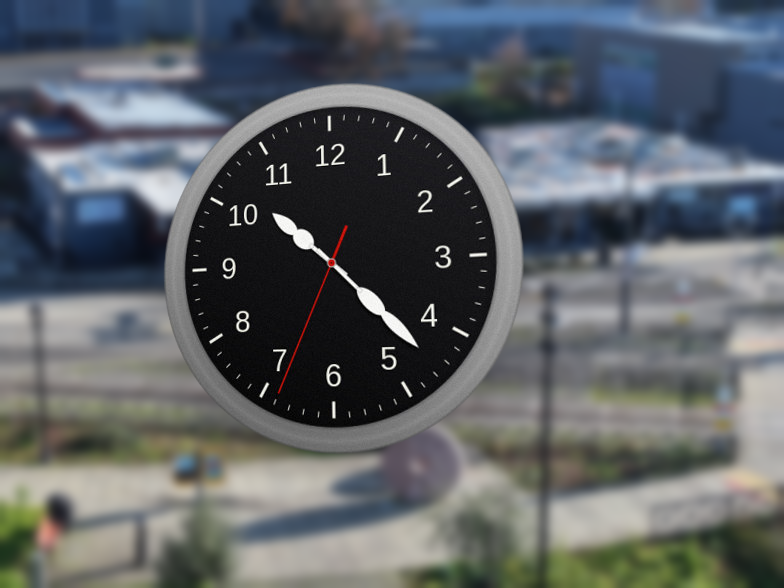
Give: 10:22:34
